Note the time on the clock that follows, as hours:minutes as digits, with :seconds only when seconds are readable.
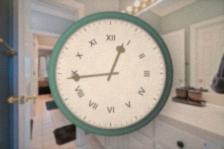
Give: 12:44
